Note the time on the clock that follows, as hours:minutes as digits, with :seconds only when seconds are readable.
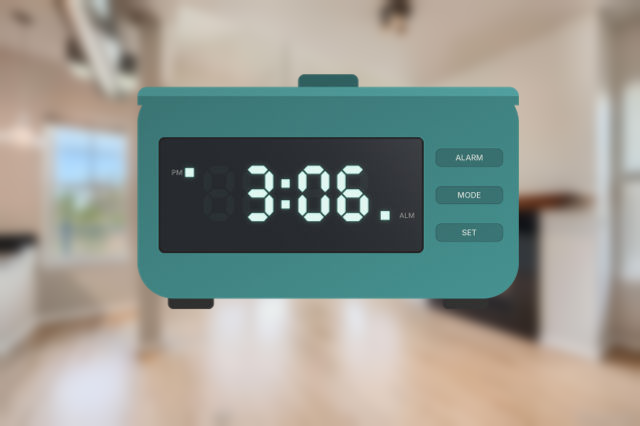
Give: 3:06
